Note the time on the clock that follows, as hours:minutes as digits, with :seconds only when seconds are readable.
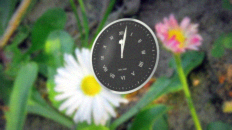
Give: 12:02
